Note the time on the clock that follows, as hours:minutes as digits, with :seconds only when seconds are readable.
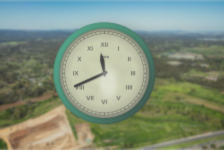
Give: 11:41
